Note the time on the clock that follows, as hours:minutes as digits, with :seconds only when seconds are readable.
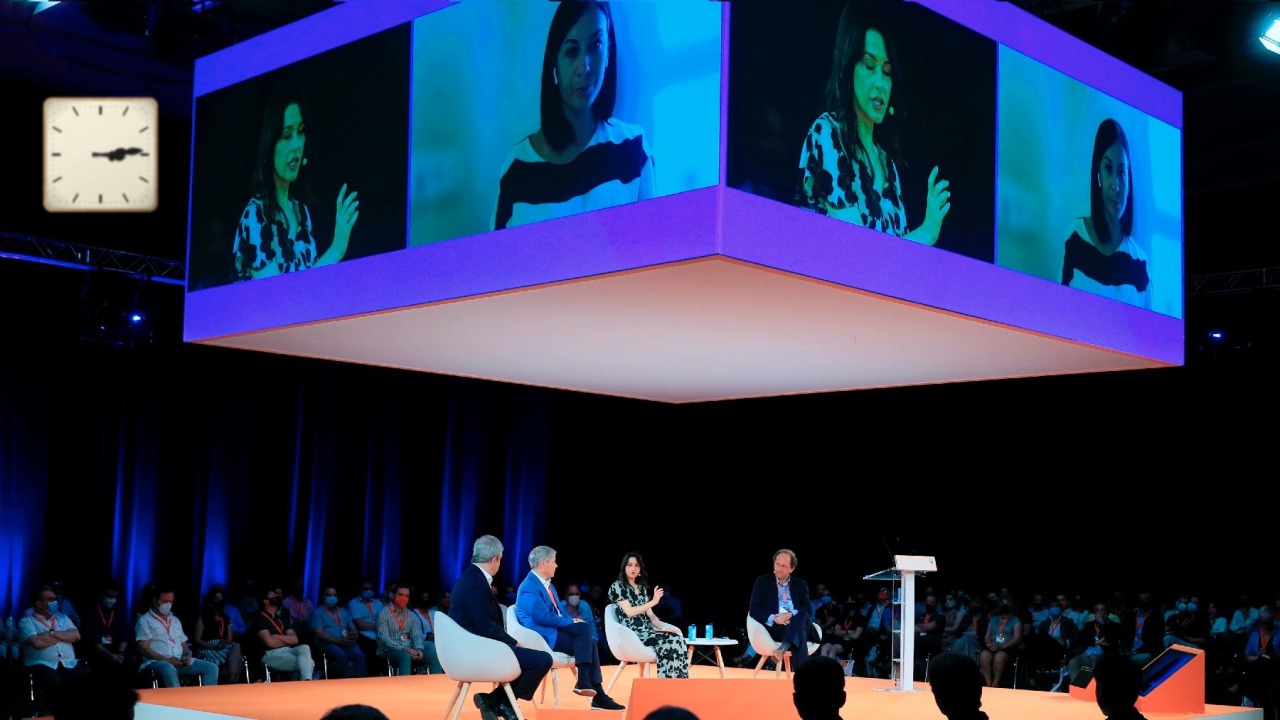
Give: 3:14
